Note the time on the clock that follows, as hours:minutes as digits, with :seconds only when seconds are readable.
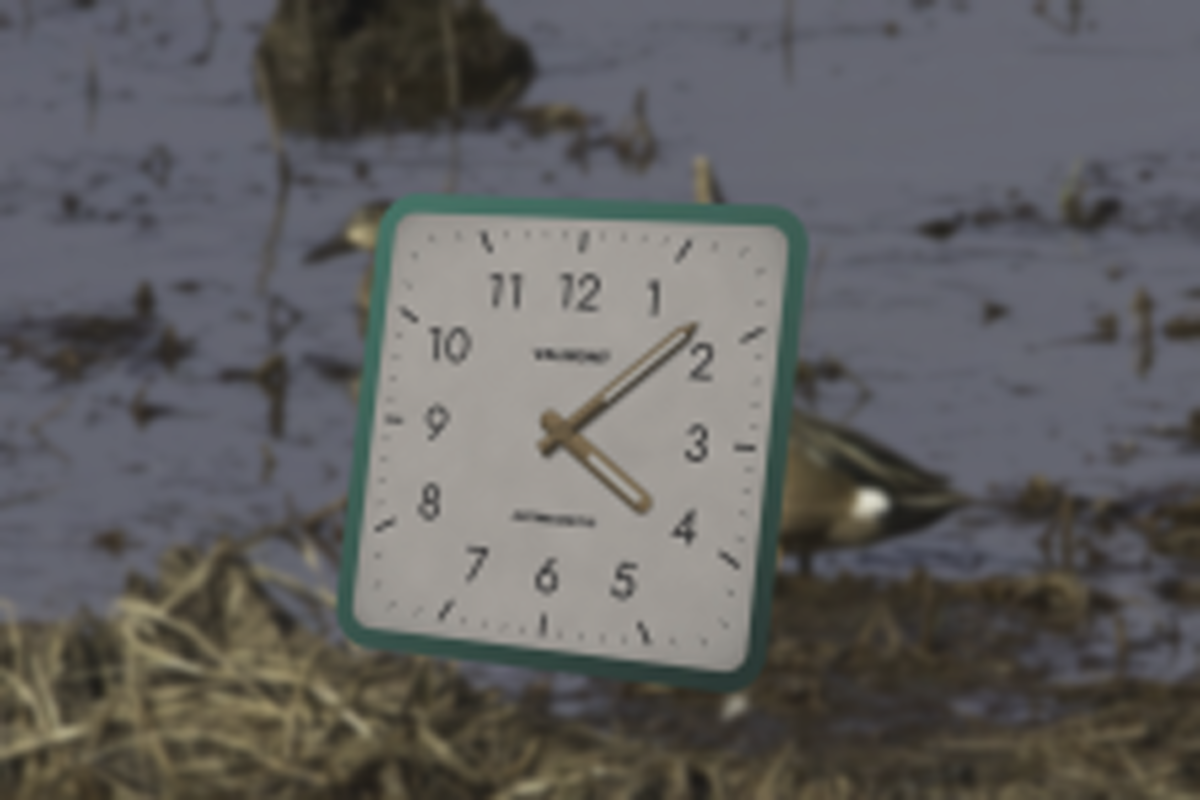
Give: 4:08
